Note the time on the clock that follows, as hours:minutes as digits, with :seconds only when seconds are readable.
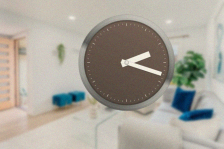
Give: 2:18
